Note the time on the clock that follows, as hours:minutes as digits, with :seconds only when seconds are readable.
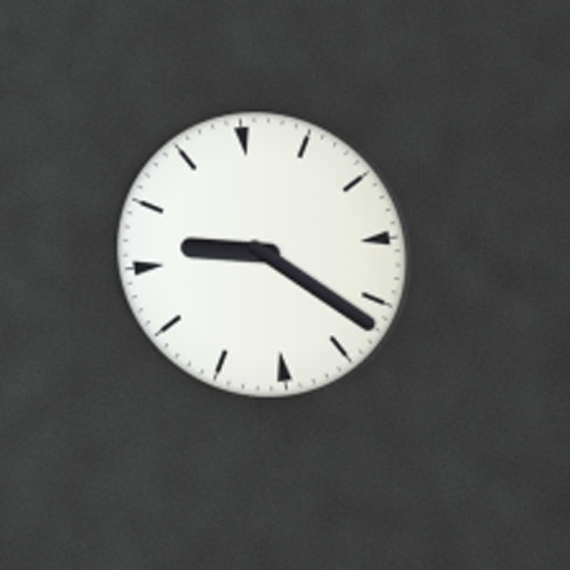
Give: 9:22
